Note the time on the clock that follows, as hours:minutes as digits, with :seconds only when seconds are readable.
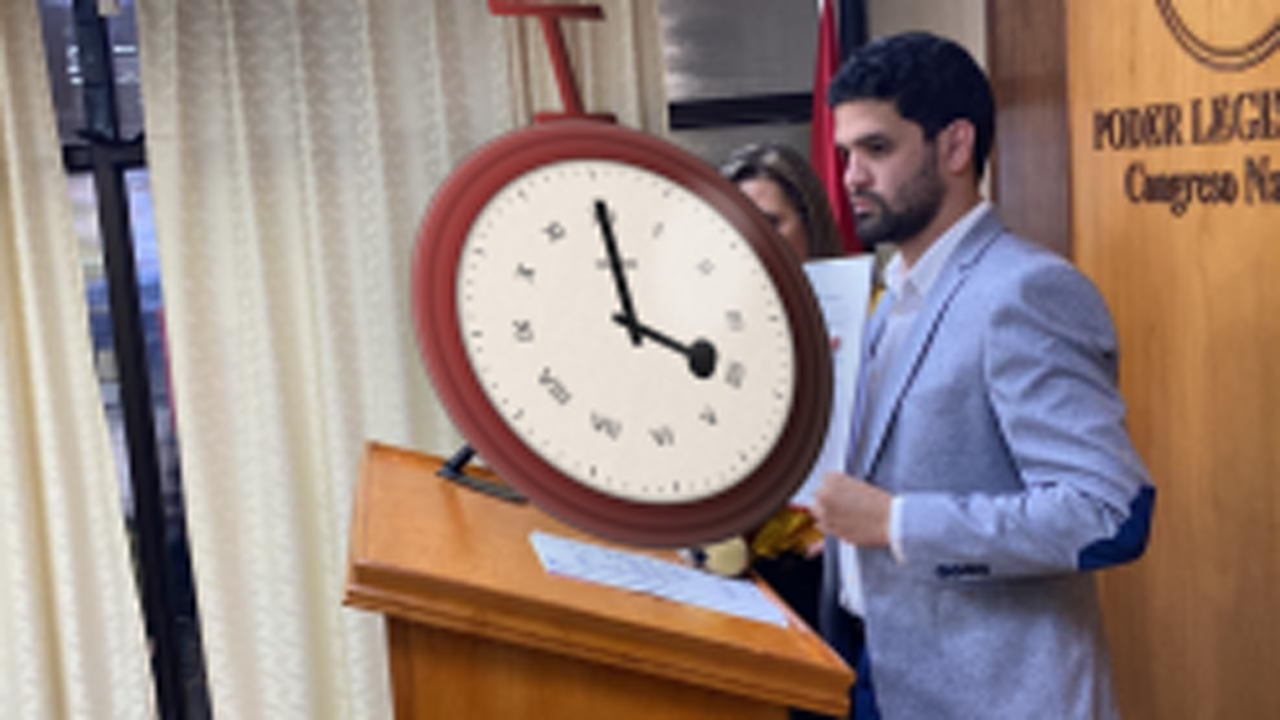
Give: 4:00
